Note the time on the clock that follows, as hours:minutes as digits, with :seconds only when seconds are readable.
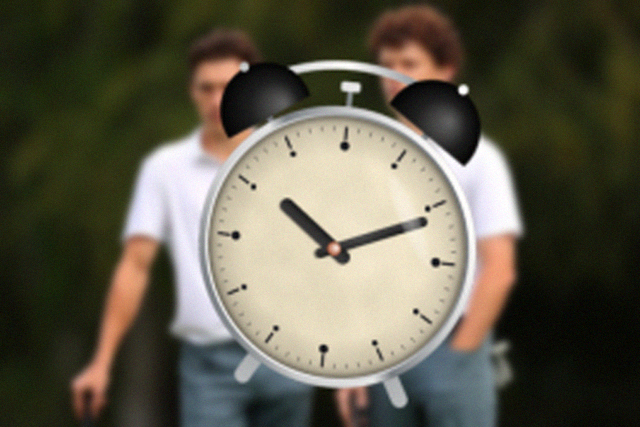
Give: 10:11
